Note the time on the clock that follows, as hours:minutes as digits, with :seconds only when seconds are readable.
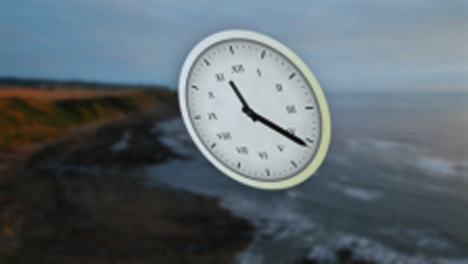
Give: 11:21
